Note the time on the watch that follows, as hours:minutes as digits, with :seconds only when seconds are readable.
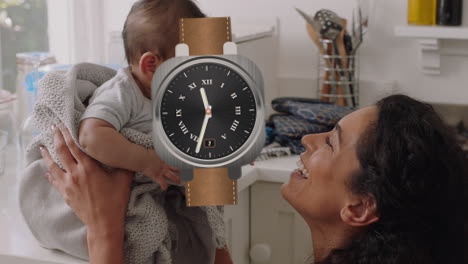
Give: 11:33
